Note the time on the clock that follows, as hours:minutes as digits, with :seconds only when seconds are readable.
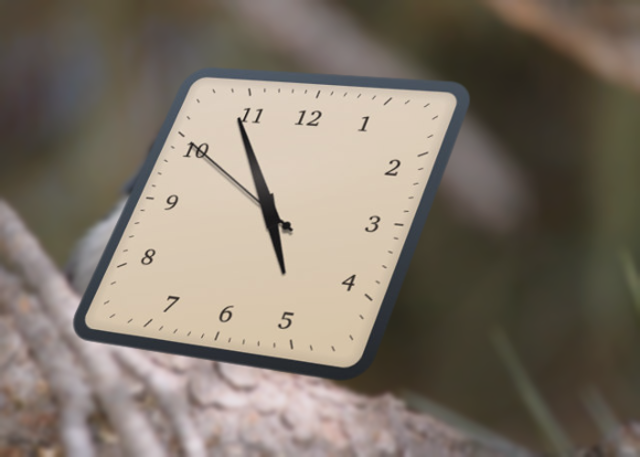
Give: 4:53:50
